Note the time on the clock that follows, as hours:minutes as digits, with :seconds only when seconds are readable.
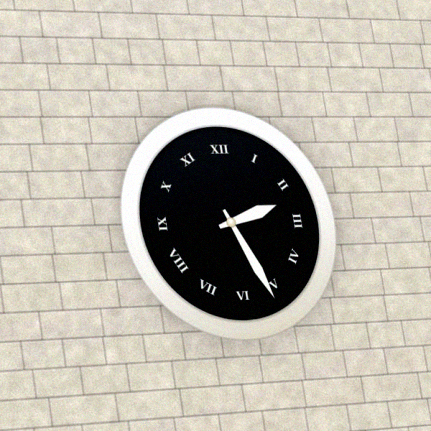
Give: 2:26
